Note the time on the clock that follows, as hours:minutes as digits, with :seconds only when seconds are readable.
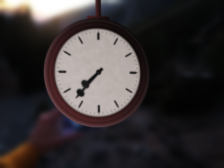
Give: 7:37
